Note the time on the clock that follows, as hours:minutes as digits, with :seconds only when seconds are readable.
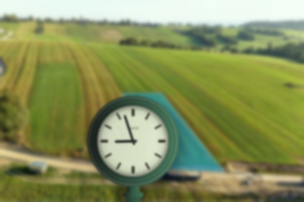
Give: 8:57
